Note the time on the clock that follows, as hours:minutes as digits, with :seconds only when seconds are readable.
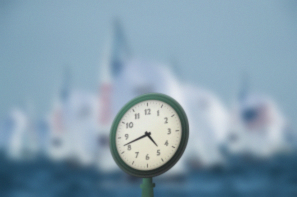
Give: 4:42
